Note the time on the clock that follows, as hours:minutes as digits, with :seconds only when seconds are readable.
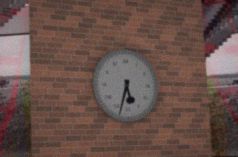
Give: 5:33
